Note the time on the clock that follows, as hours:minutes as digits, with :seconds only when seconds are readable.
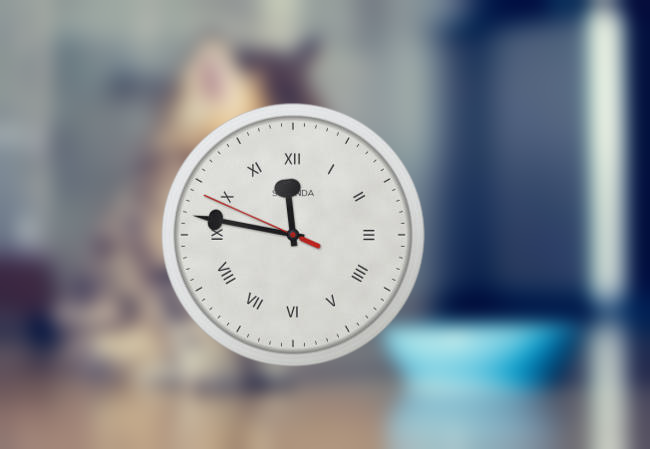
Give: 11:46:49
